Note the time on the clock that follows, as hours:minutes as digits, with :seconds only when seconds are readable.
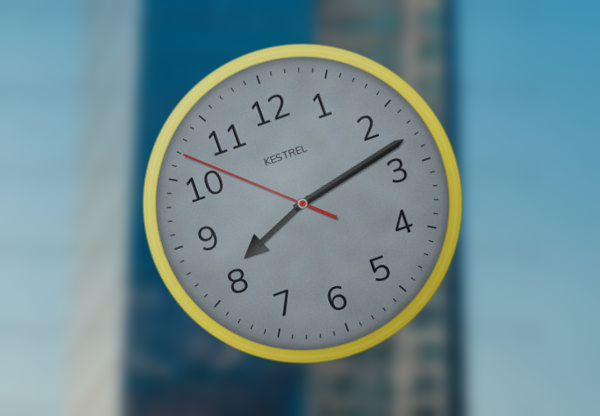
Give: 8:12:52
